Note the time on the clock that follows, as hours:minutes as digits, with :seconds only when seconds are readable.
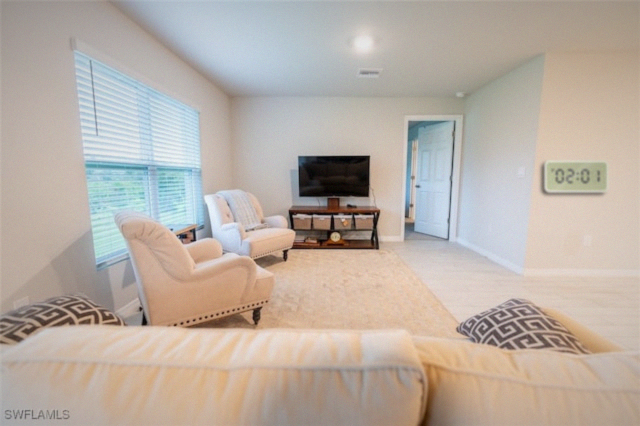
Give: 2:01
